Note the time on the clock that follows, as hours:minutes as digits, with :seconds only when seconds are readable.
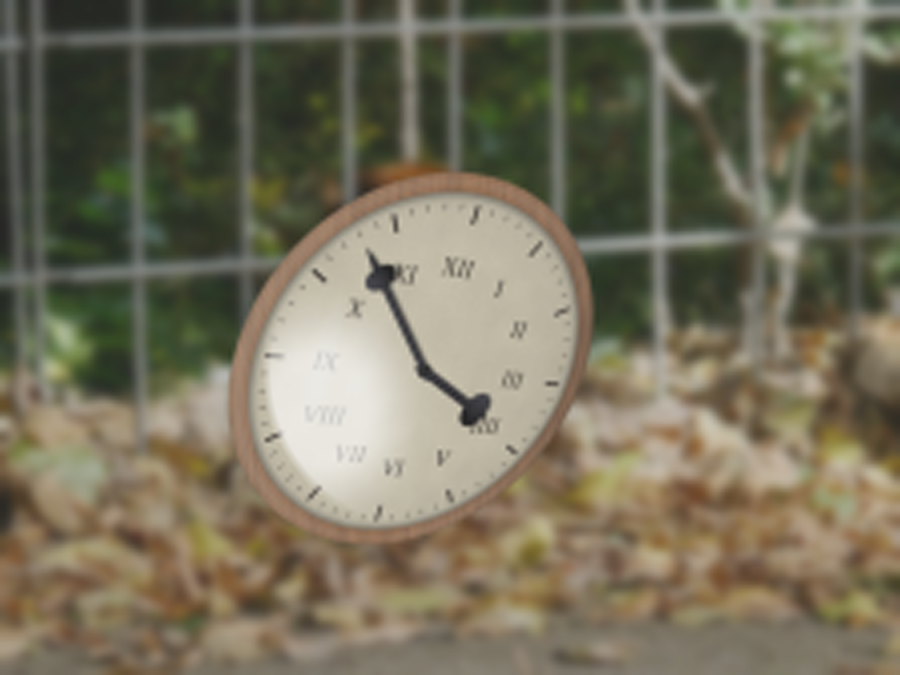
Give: 3:53
